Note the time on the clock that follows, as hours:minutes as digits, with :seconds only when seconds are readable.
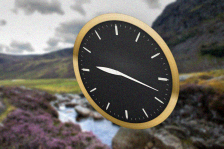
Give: 9:18
